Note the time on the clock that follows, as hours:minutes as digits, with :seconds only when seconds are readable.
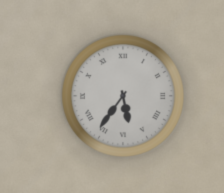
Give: 5:36
